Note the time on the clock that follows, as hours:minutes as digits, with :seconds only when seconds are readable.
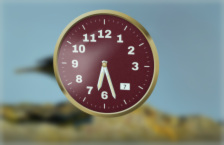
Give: 6:27
